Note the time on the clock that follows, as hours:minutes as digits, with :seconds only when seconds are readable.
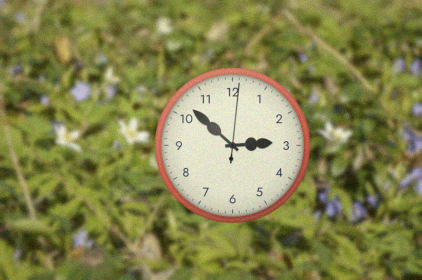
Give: 2:52:01
